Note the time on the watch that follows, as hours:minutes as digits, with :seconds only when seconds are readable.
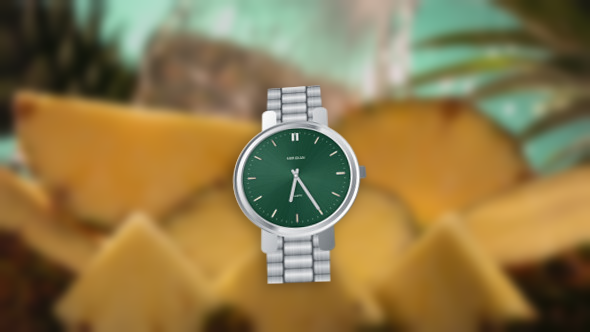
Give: 6:25
